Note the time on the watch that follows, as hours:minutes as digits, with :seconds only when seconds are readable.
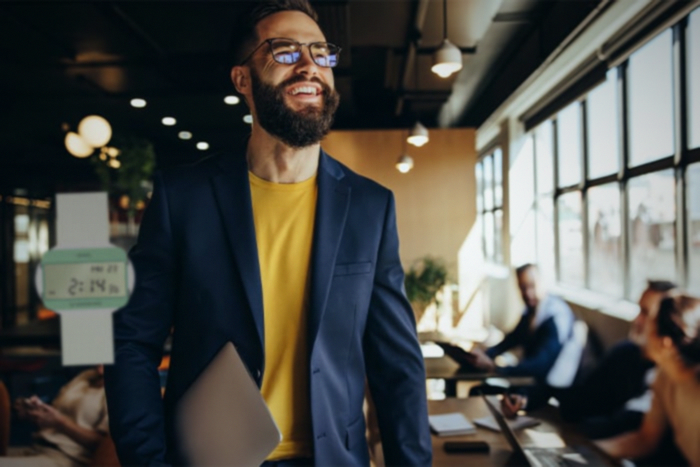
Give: 2:14
